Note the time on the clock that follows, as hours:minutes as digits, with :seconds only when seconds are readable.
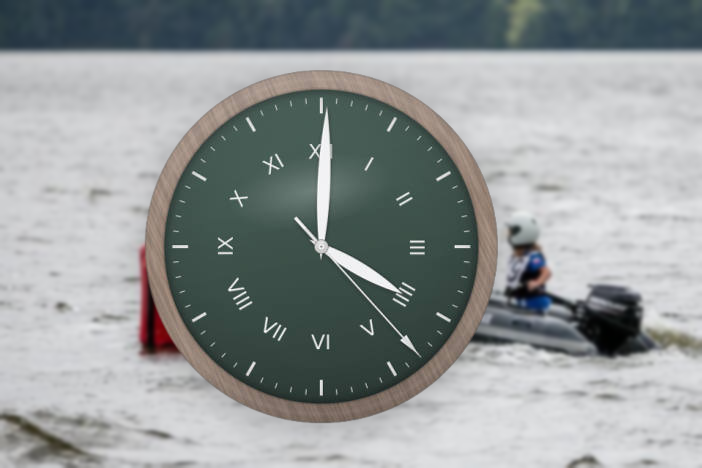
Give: 4:00:23
